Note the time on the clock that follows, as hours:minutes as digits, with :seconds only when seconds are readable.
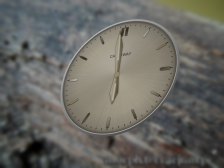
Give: 5:59
